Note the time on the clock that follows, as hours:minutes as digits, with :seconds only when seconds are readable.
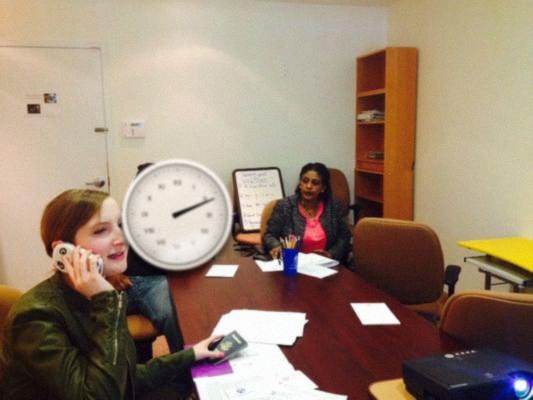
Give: 2:11
